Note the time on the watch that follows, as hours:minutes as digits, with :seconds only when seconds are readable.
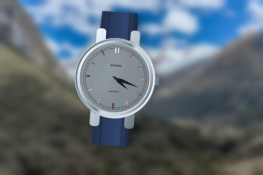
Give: 4:18
